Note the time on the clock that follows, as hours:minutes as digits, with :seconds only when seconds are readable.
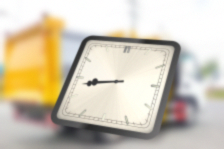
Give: 8:43
